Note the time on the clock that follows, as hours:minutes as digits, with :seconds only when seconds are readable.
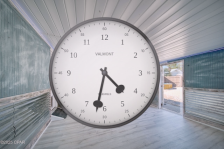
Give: 4:32
